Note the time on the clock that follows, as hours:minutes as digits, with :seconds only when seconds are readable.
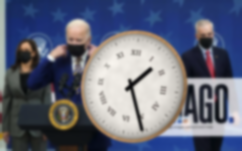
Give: 1:26
